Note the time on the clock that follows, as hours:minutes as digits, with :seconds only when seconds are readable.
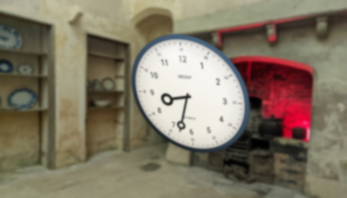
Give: 8:33
